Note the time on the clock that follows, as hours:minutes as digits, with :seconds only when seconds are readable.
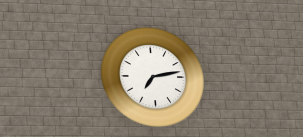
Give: 7:13
